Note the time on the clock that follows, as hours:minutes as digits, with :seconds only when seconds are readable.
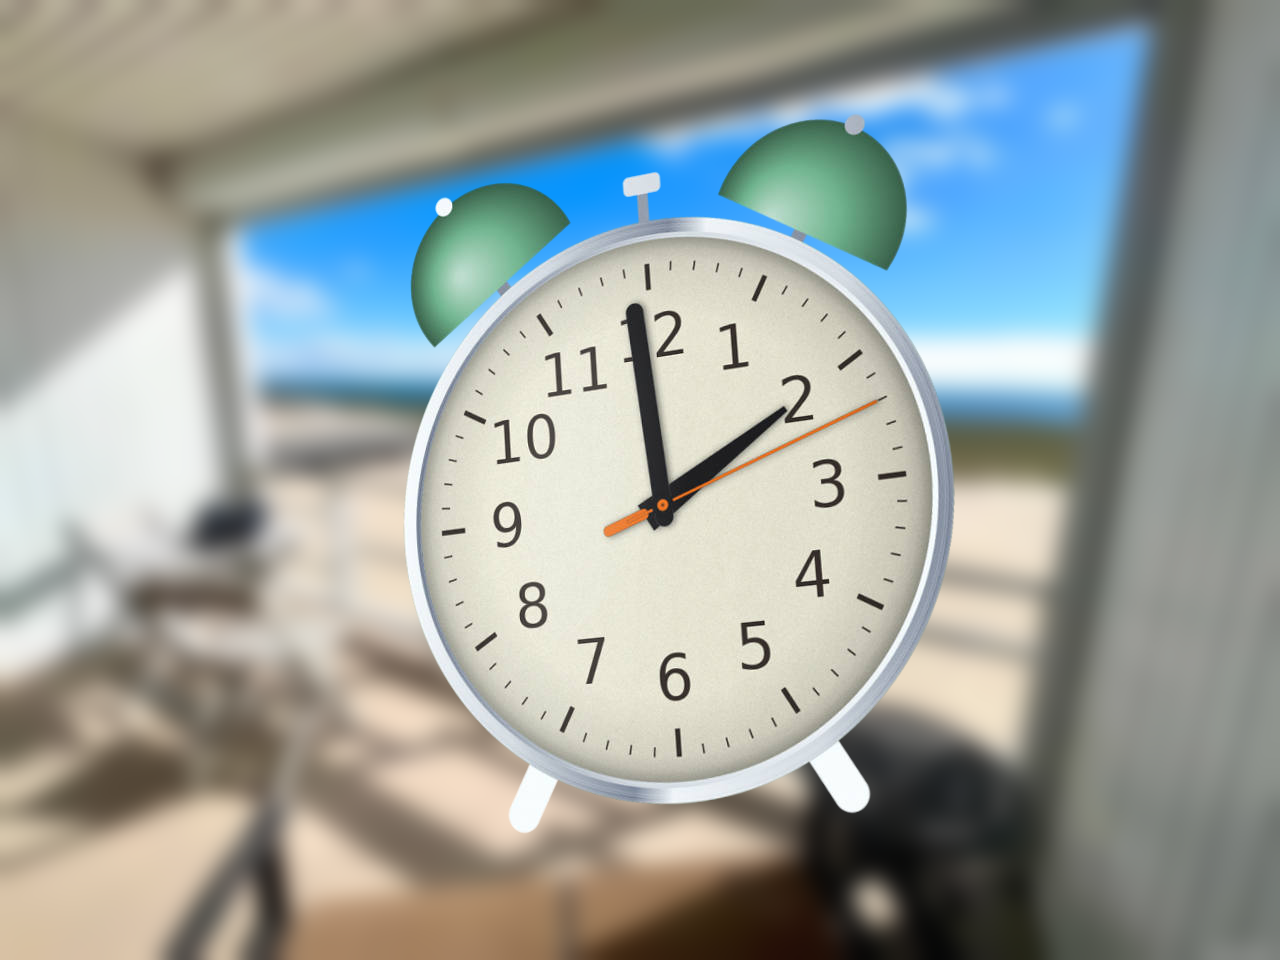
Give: 1:59:12
